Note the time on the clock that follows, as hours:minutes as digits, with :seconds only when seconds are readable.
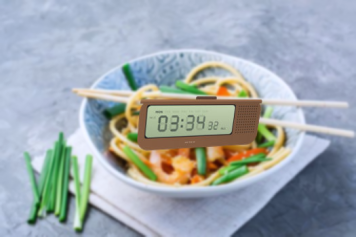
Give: 3:34:32
